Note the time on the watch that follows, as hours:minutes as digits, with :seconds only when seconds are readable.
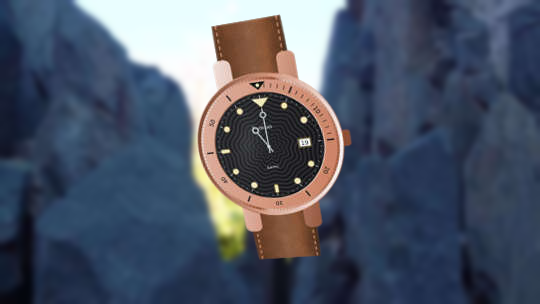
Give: 11:00
